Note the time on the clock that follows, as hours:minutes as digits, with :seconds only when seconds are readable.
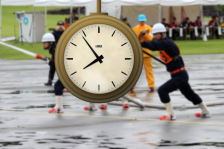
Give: 7:54
